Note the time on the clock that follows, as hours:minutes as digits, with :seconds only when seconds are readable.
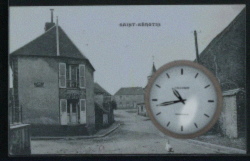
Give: 10:43
